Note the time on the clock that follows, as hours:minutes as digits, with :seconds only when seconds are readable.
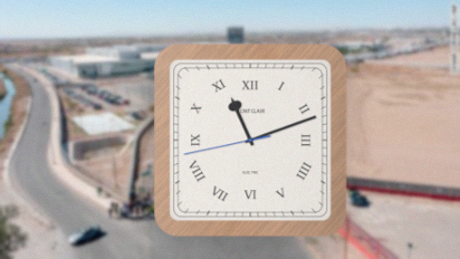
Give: 11:11:43
